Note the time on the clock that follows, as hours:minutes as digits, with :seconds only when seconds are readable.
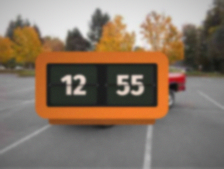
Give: 12:55
